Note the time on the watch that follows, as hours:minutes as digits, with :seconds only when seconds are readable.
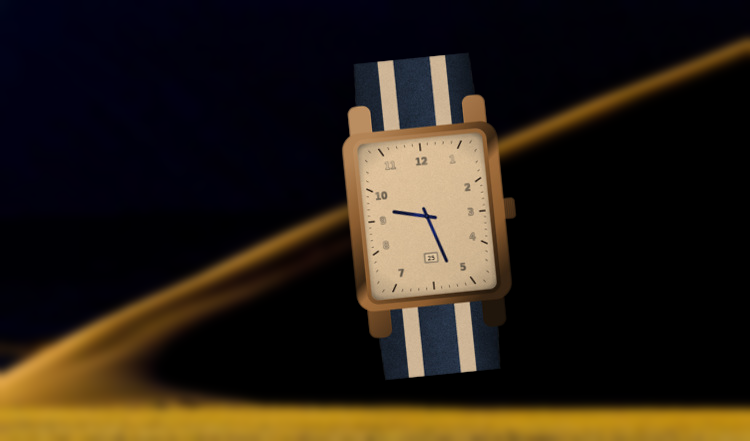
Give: 9:27
